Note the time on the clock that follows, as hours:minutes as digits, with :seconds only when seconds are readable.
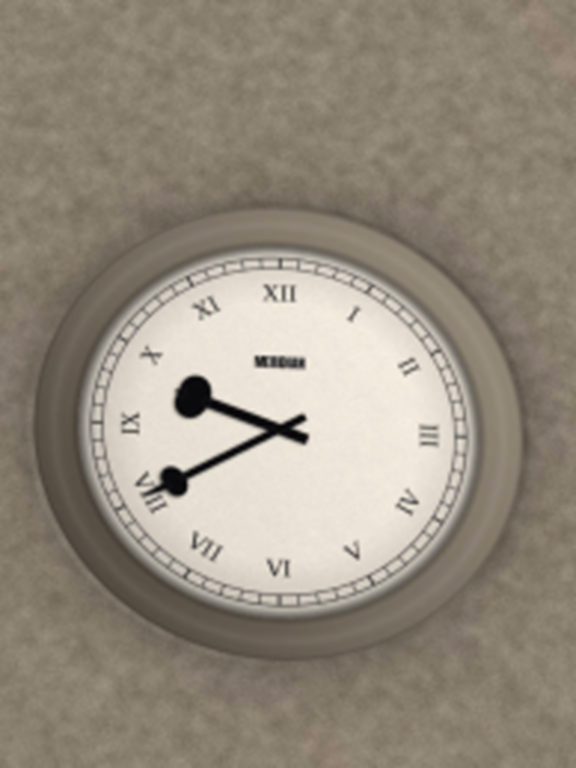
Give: 9:40
